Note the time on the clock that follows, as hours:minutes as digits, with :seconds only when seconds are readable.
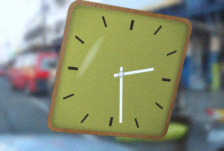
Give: 2:28
